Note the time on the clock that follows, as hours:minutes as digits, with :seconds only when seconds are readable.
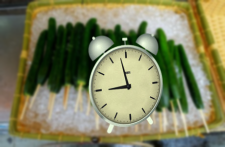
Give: 8:58
